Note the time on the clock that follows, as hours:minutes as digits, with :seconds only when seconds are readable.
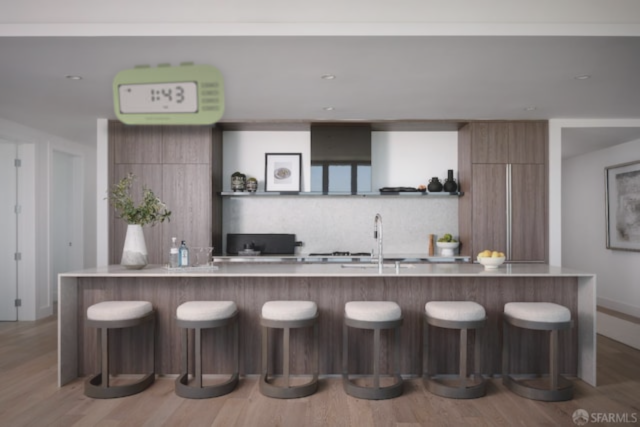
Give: 1:43
